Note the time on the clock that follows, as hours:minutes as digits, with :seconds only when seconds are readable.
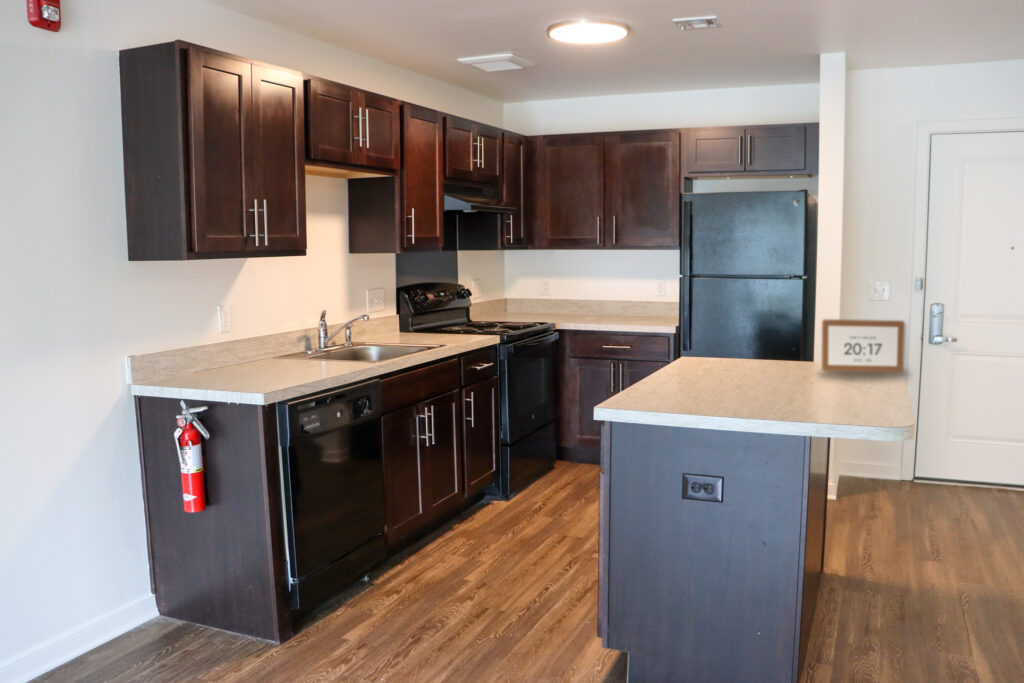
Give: 20:17
